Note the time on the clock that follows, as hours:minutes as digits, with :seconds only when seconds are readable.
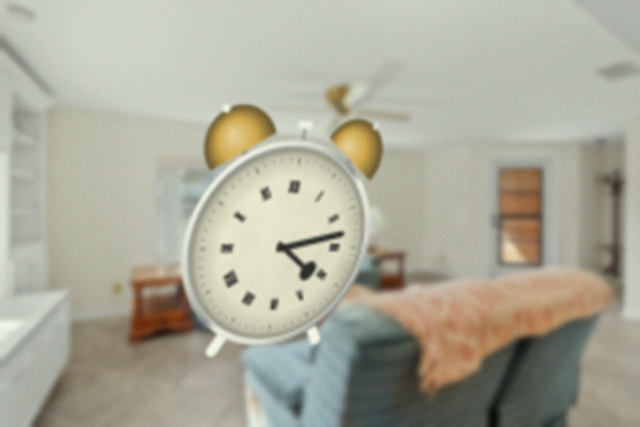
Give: 4:13
